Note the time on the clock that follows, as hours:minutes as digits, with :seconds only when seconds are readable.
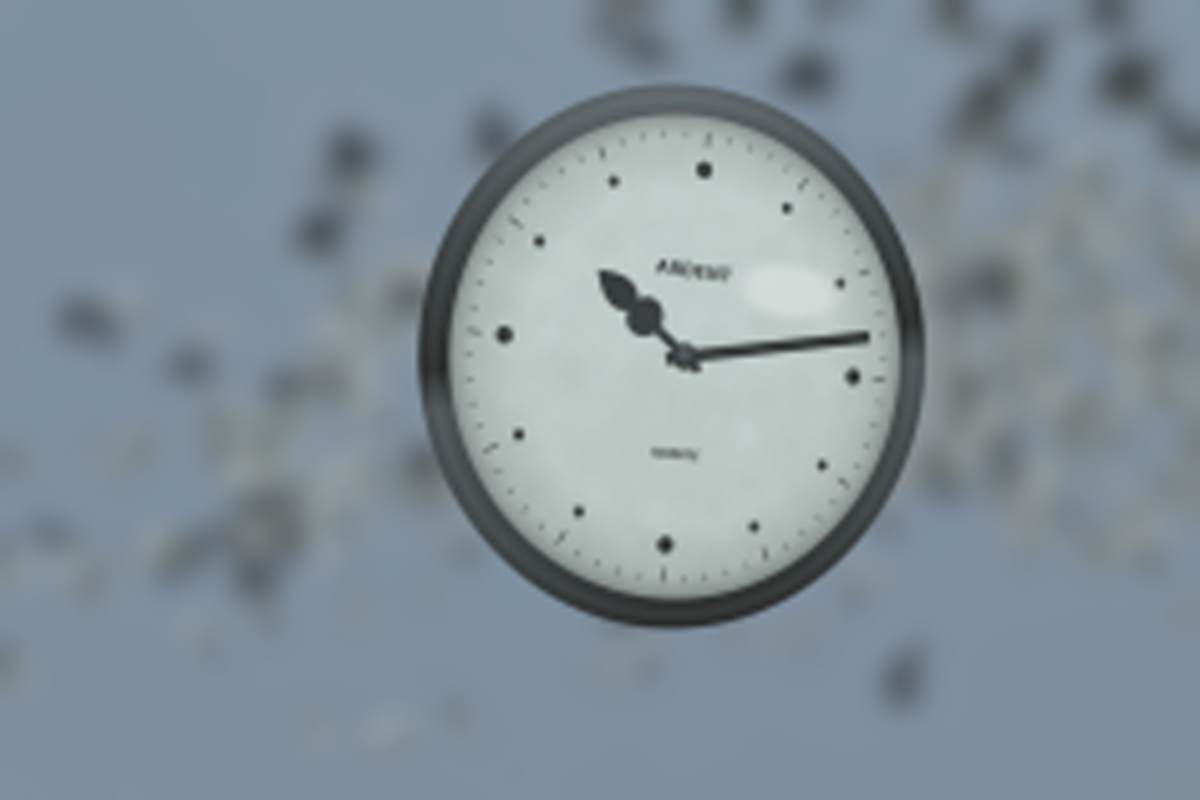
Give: 10:13
